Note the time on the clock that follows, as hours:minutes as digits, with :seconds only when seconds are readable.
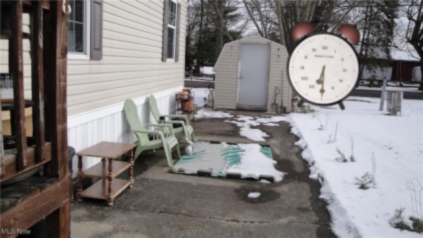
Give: 6:30
